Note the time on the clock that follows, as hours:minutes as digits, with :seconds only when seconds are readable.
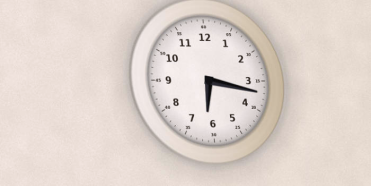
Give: 6:17
